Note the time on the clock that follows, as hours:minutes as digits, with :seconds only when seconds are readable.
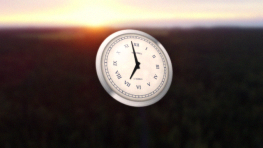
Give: 6:58
